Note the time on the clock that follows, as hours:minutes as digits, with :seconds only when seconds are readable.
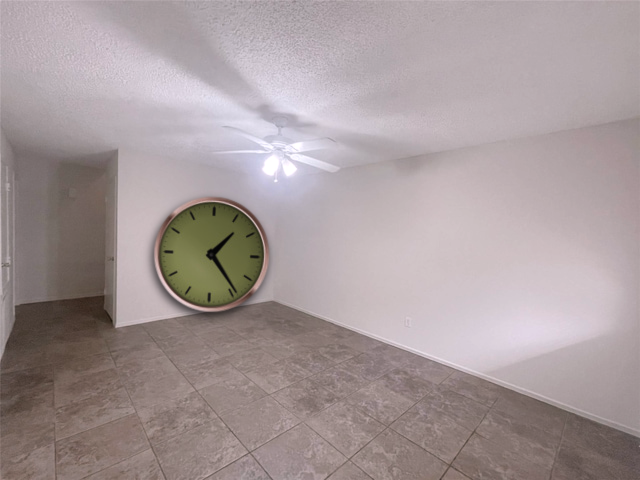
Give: 1:24
